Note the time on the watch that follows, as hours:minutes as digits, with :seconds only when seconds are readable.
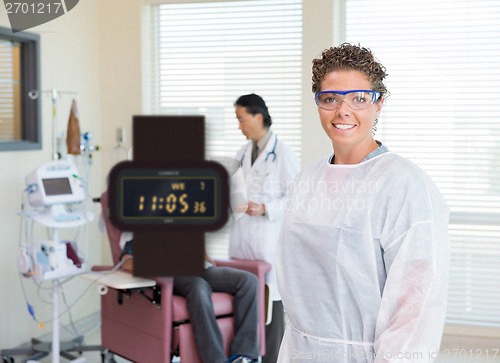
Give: 11:05
